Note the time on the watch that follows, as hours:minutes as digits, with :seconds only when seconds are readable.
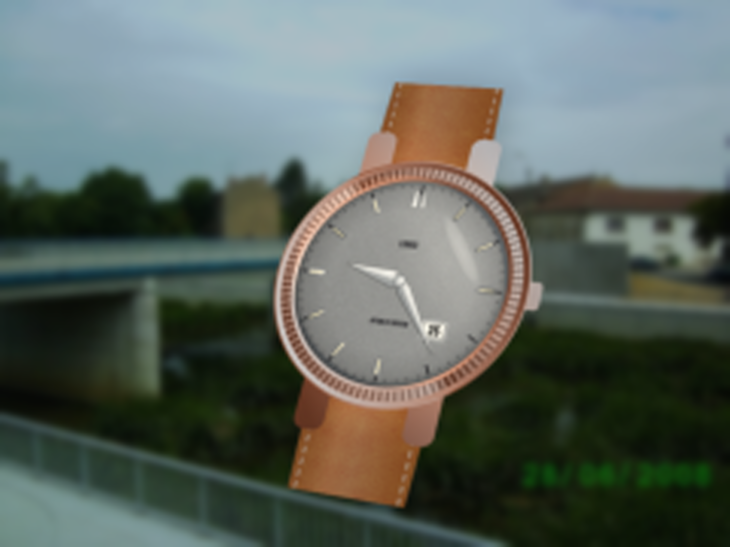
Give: 9:24
